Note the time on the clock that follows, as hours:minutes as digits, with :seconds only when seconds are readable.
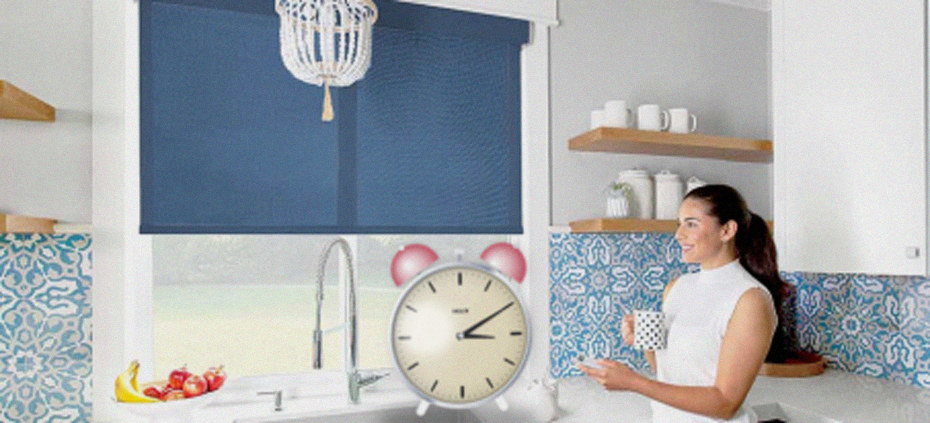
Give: 3:10
